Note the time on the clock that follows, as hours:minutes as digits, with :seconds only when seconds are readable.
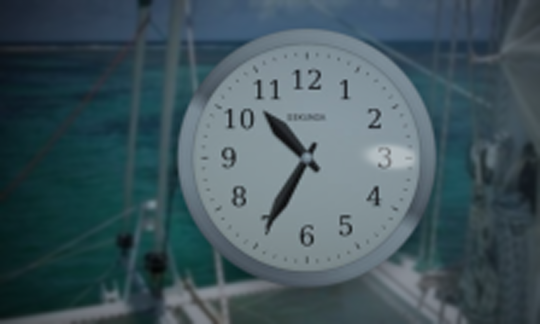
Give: 10:35
